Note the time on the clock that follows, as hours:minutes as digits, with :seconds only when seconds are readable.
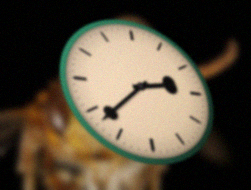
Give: 2:38
